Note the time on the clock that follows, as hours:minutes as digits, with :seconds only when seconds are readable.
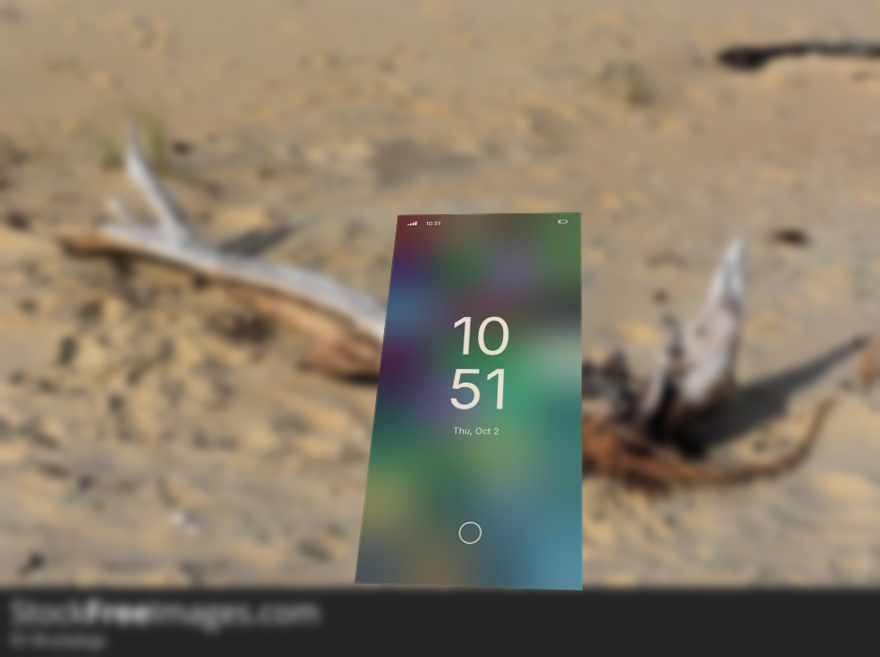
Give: 10:51
